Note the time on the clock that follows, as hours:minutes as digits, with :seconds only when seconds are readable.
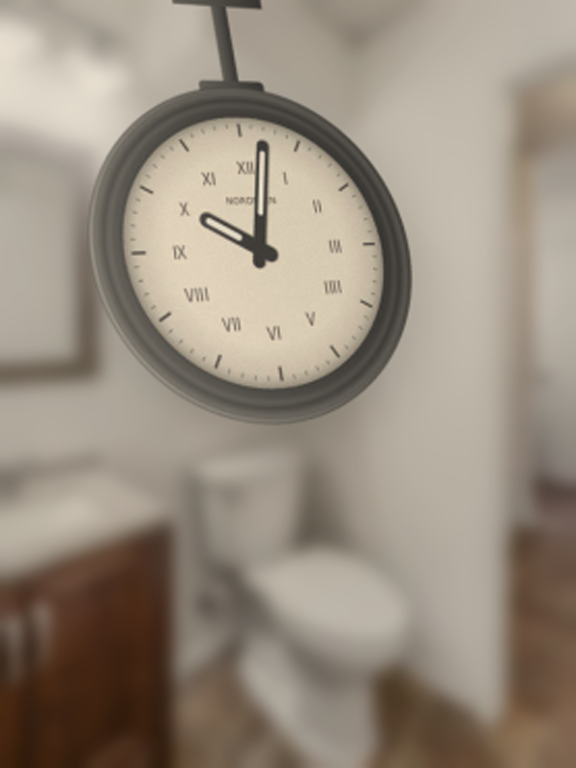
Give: 10:02
